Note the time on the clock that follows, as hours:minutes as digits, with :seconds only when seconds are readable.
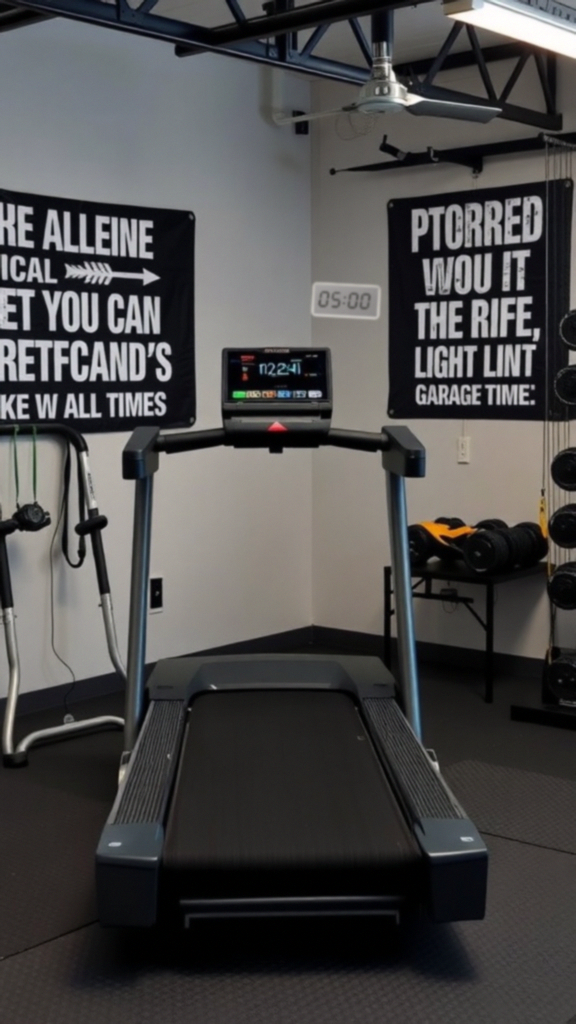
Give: 5:00
